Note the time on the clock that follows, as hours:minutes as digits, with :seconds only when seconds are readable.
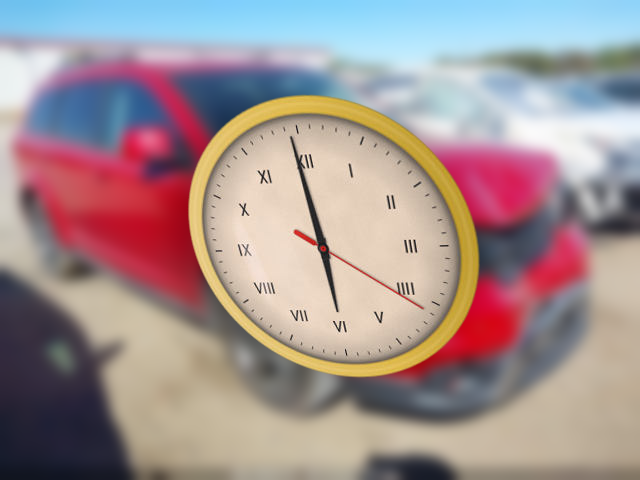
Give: 5:59:21
